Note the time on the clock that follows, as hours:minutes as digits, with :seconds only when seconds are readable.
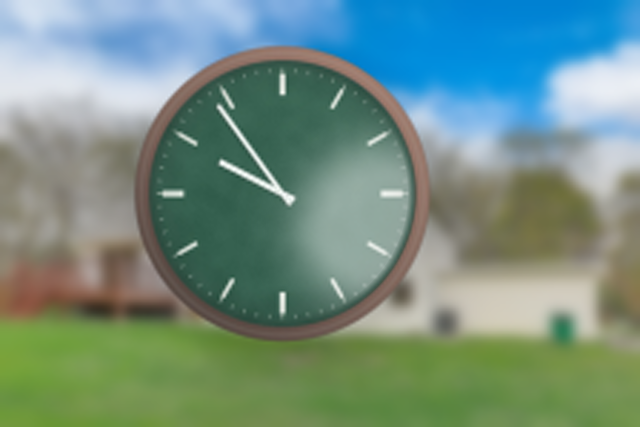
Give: 9:54
